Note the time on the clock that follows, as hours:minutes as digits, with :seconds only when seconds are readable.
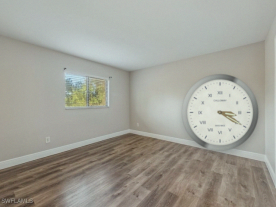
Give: 3:20
